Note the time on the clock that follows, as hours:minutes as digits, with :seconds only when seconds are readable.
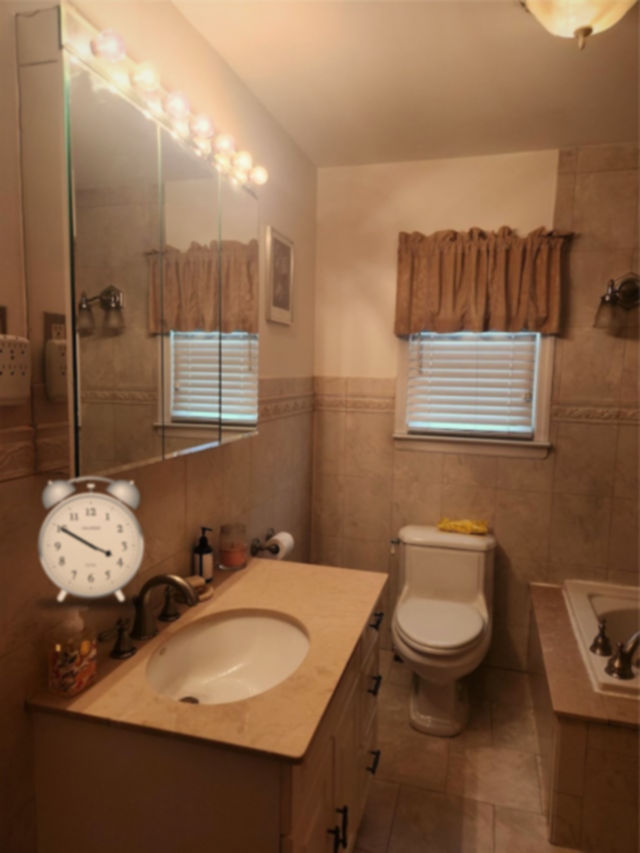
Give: 3:50
